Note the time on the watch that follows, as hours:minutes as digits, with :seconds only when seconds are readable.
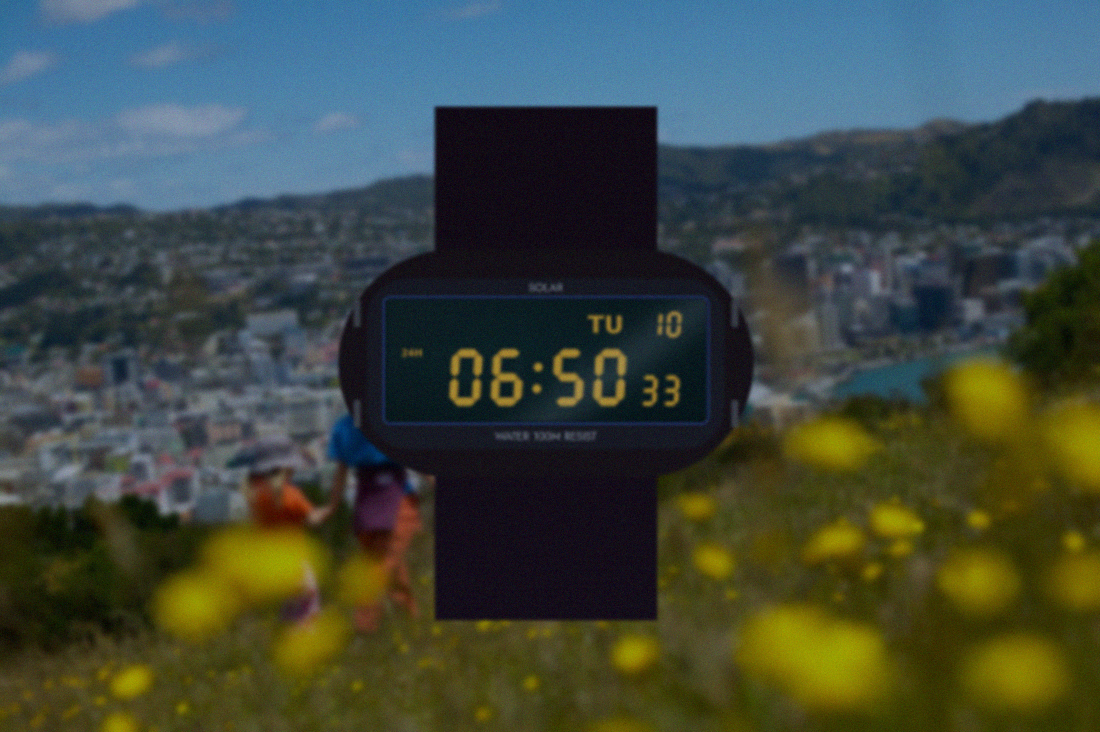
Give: 6:50:33
